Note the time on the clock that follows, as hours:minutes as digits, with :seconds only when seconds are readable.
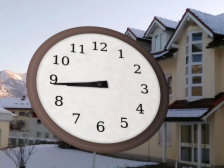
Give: 8:44
